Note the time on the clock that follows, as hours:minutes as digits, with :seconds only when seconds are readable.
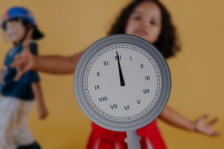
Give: 12:00
